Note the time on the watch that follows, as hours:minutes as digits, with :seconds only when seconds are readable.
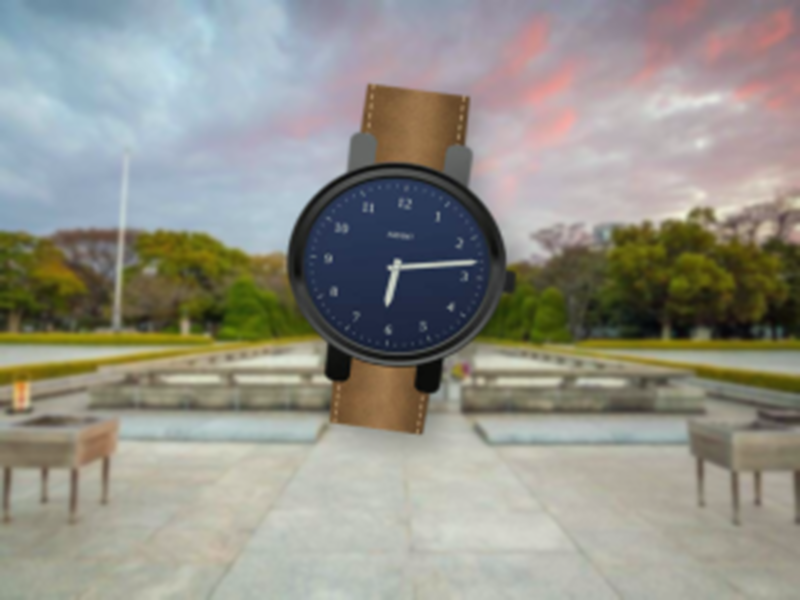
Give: 6:13
